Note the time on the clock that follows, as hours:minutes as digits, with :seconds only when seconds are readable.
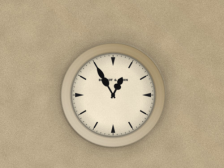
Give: 12:55
